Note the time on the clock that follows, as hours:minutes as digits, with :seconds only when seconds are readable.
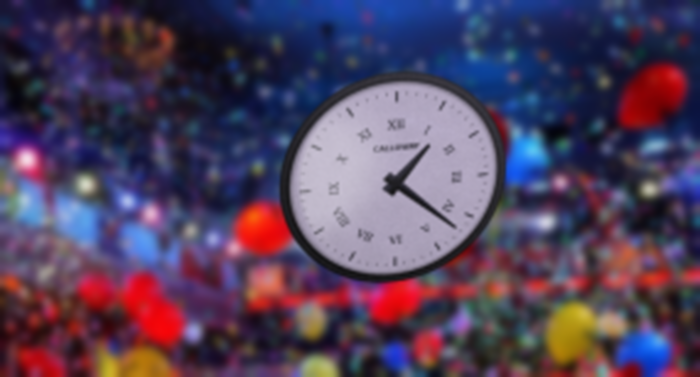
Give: 1:22
